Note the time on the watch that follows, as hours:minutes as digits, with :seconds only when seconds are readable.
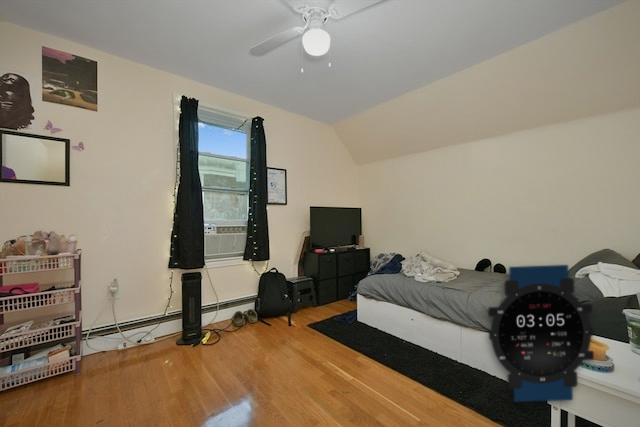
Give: 3:05
